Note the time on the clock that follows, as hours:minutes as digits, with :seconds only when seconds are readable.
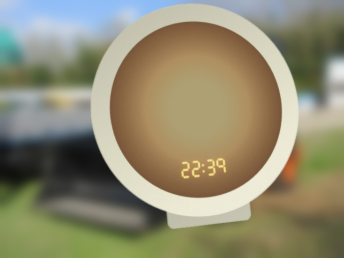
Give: 22:39
